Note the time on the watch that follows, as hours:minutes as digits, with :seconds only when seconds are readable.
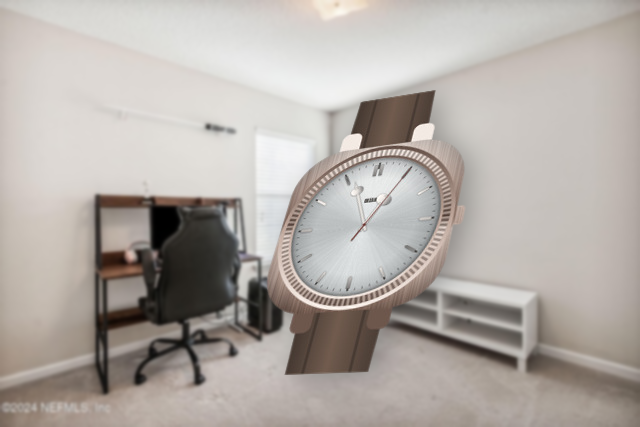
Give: 12:56:05
